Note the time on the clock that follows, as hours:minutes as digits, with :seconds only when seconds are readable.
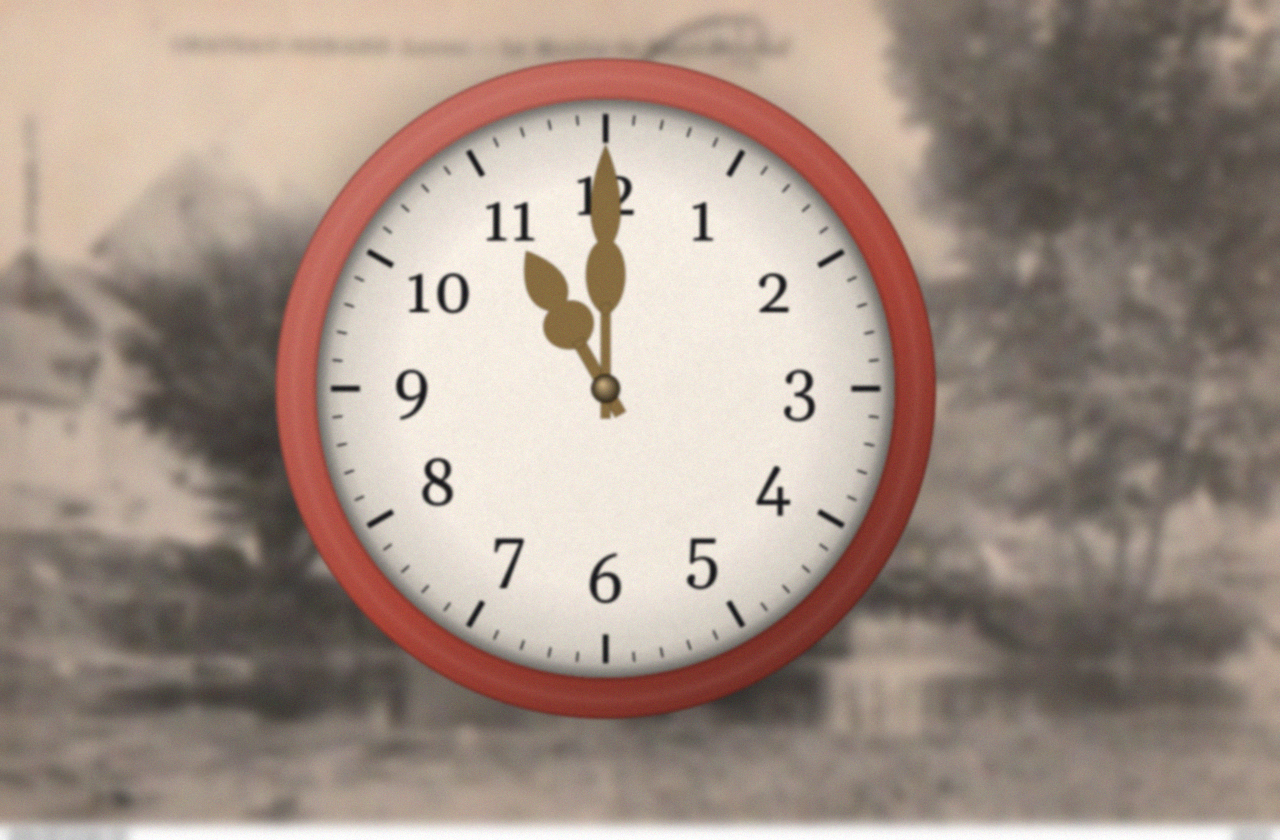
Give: 11:00
